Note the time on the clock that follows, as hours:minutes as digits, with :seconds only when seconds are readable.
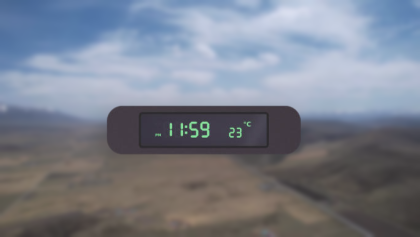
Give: 11:59
